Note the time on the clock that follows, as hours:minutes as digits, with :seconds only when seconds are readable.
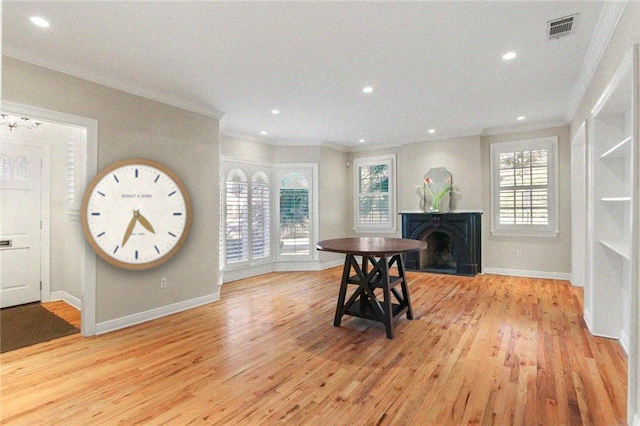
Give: 4:34
